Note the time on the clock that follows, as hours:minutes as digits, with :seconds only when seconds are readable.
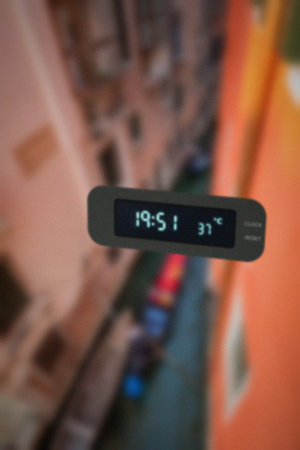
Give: 19:51
